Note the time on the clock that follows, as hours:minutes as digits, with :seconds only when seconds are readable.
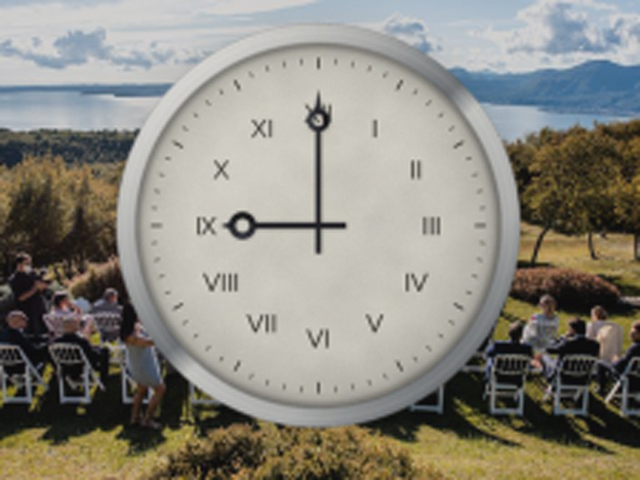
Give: 9:00
